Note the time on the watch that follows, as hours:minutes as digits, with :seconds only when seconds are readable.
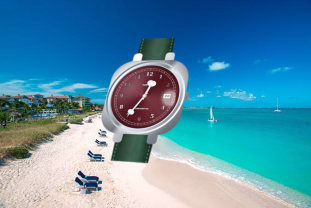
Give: 12:35
